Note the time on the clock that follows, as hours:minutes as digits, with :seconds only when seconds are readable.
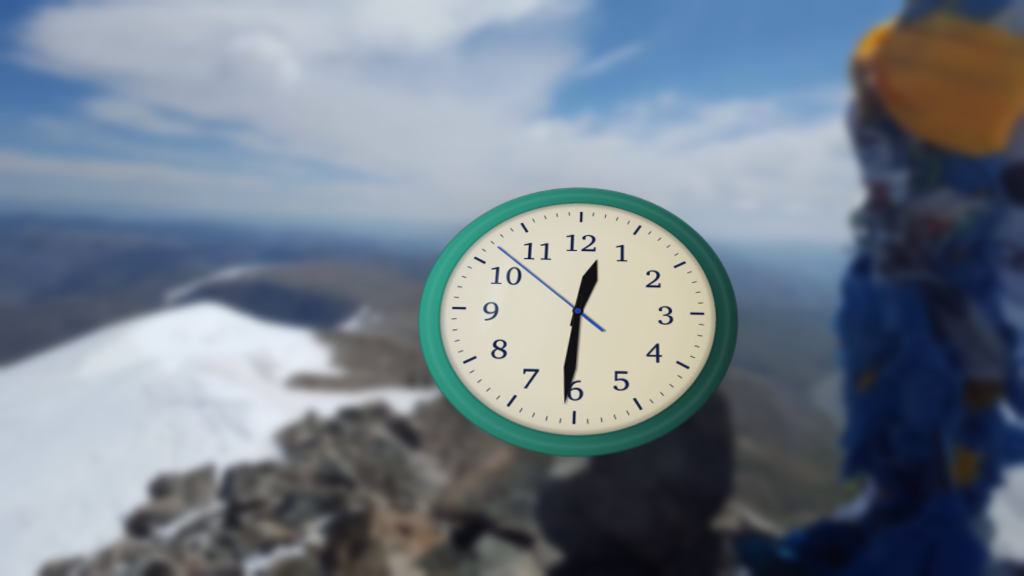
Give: 12:30:52
